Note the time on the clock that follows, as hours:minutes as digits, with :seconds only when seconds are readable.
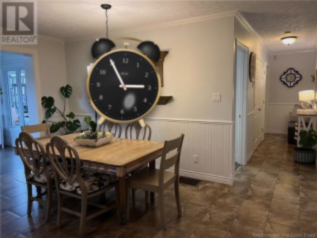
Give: 2:55
